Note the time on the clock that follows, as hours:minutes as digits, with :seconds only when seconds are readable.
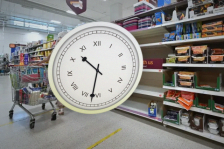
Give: 10:32
